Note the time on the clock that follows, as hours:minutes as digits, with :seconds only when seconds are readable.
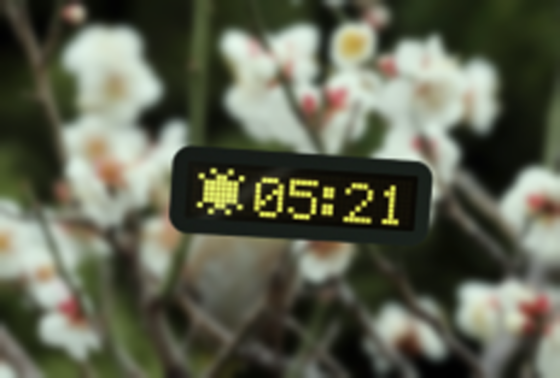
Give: 5:21
